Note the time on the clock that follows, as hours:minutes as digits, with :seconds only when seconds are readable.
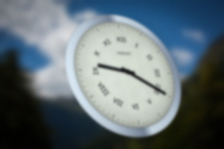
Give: 9:20
